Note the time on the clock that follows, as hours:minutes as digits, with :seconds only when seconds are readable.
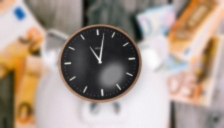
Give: 11:02
